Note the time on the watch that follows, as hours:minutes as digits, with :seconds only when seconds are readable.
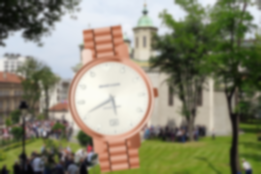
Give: 5:41
